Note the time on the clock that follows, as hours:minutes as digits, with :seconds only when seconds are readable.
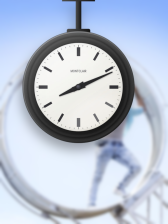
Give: 8:11
